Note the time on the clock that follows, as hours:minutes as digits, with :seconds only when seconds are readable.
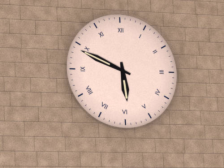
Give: 5:49
